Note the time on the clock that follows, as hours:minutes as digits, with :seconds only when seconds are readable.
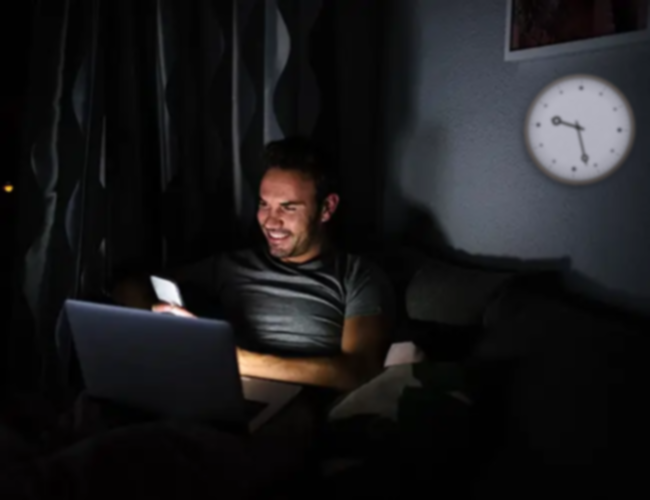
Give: 9:27
